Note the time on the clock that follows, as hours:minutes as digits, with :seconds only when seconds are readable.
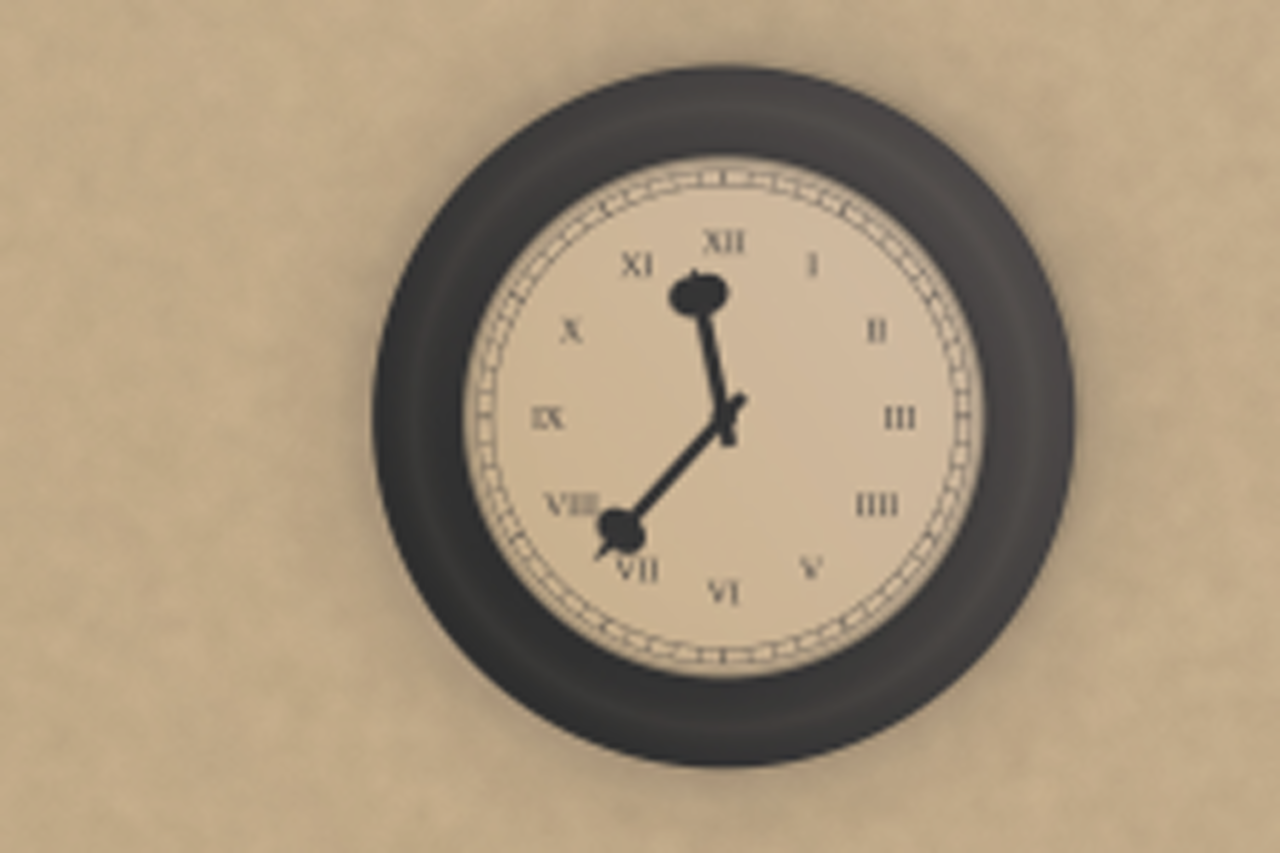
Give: 11:37
